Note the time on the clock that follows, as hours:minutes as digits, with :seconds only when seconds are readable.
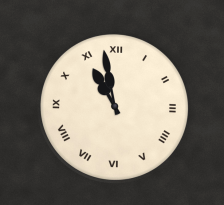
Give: 10:58
